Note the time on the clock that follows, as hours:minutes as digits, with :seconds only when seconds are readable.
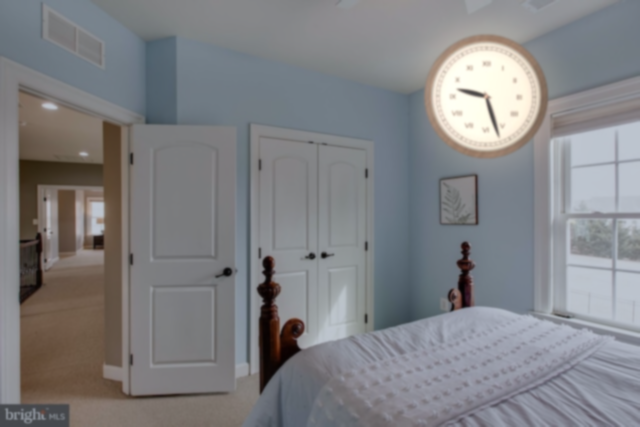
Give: 9:27
